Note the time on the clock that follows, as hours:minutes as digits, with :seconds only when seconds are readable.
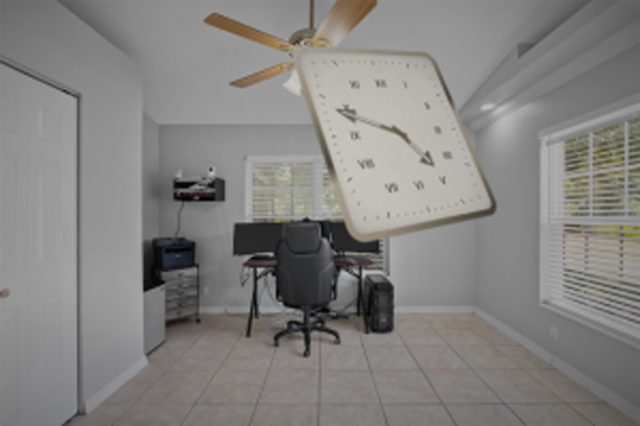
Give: 4:49
